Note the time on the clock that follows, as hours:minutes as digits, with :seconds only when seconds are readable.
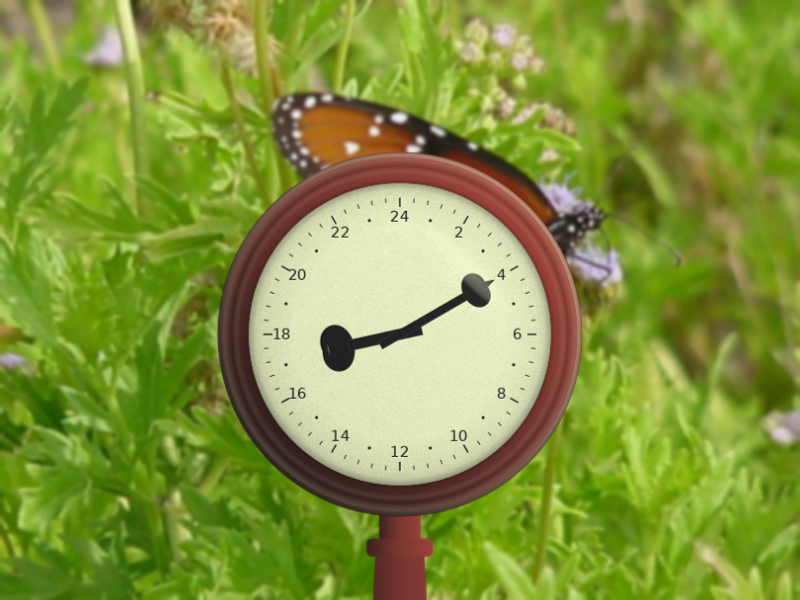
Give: 17:10
